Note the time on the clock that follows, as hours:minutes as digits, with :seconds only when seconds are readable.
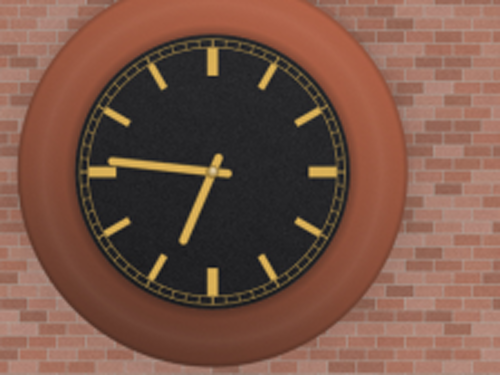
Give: 6:46
